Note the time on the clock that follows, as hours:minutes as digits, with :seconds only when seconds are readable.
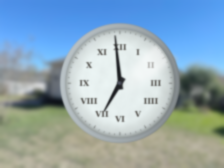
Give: 6:59
